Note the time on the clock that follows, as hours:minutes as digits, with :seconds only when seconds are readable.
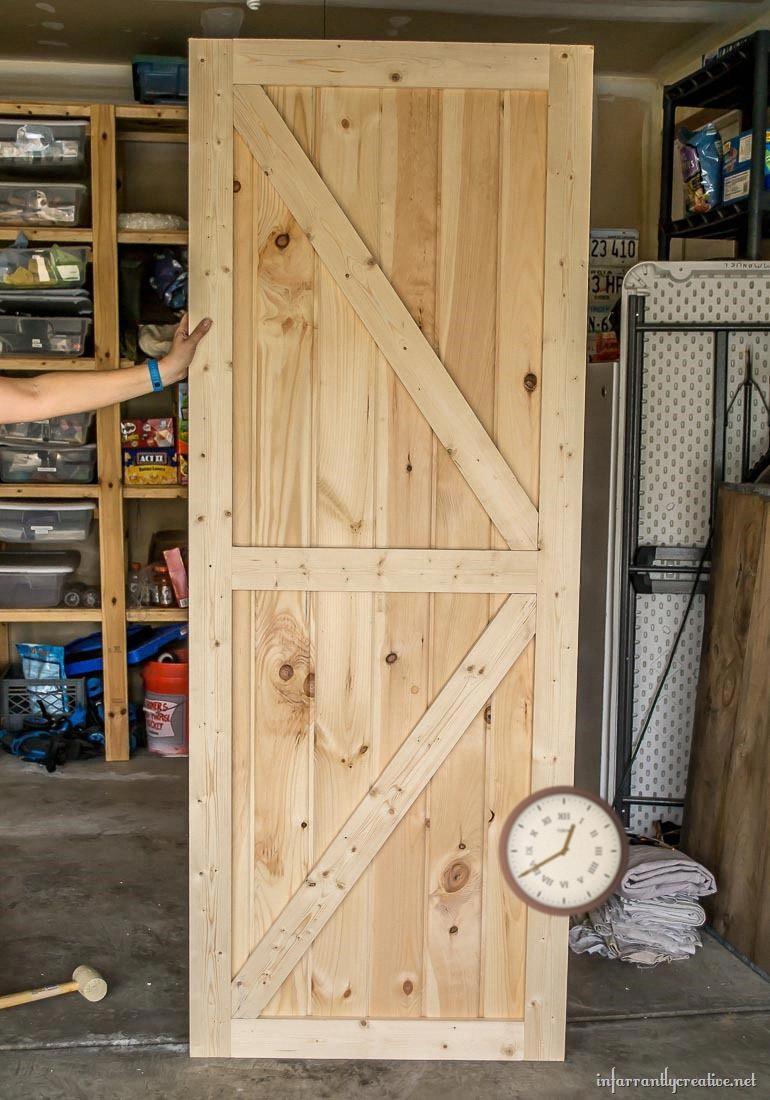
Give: 12:40
